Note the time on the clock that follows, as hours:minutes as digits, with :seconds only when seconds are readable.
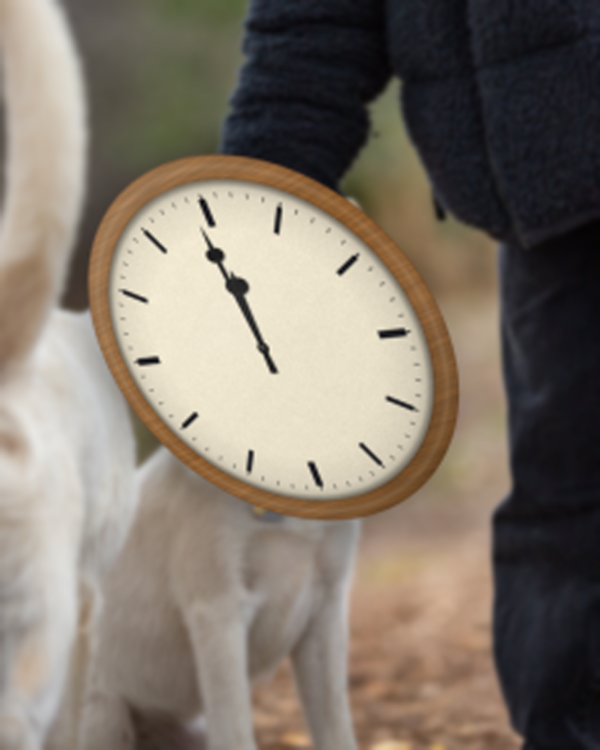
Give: 11:59
